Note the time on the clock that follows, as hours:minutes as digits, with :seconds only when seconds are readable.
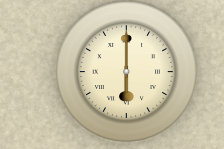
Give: 6:00
